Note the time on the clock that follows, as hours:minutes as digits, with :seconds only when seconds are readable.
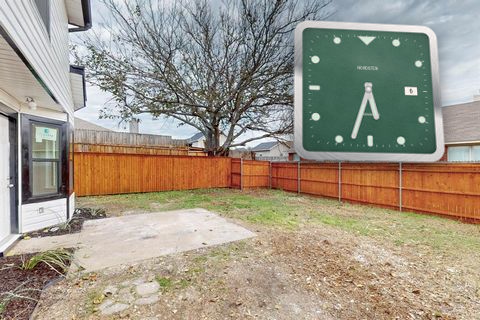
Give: 5:33
